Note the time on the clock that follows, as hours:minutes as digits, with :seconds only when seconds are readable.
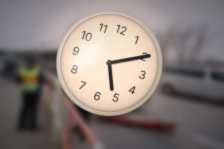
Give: 5:10
